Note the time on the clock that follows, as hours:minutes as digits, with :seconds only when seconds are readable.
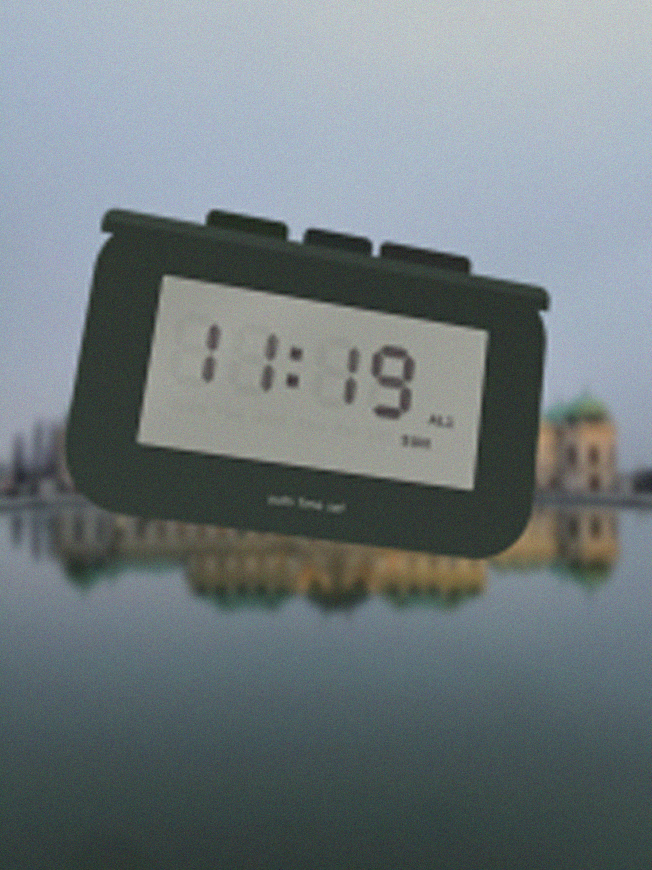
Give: 11:19
